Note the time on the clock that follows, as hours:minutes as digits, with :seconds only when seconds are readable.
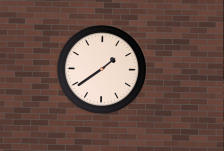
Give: 1:39
